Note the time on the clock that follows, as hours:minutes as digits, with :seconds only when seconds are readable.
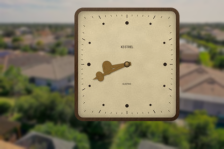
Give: 8:41
